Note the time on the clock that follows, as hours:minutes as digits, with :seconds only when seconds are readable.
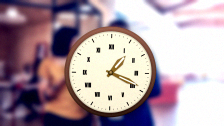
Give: 1:19
